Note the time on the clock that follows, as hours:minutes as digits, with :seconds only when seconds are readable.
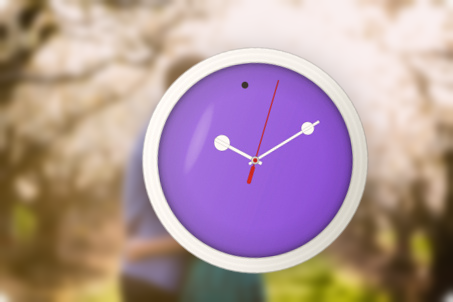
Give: 10:11:04
